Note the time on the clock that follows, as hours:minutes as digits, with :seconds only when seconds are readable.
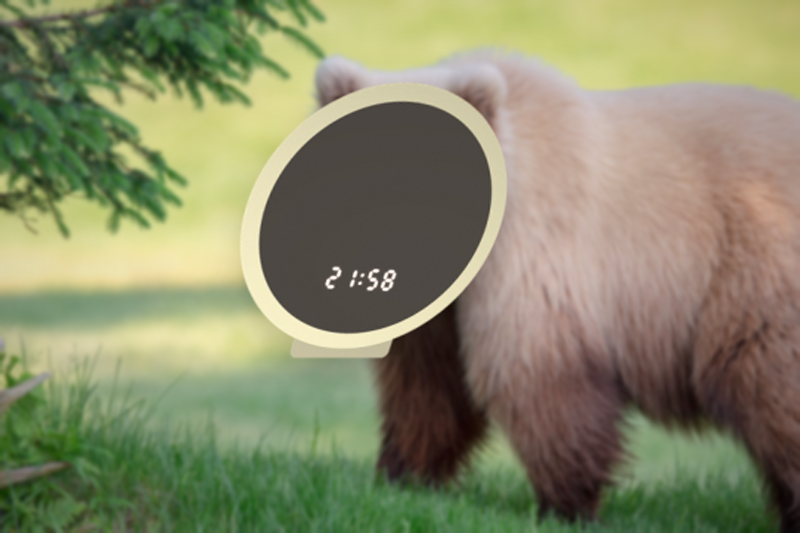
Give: 21:58
